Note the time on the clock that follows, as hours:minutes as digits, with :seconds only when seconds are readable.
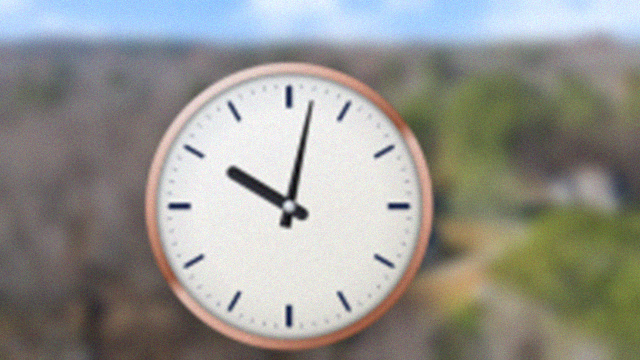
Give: 10:02
